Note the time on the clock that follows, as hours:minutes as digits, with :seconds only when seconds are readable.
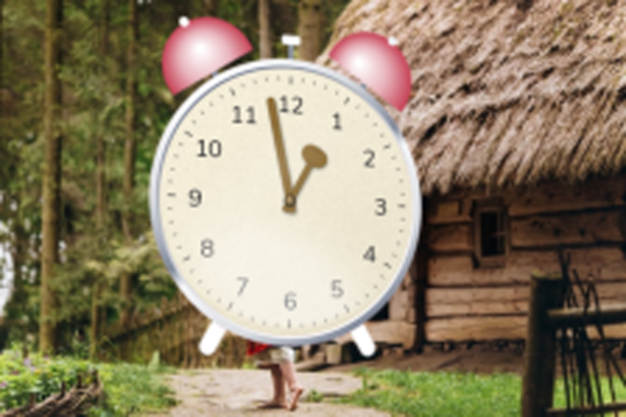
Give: 12:58
